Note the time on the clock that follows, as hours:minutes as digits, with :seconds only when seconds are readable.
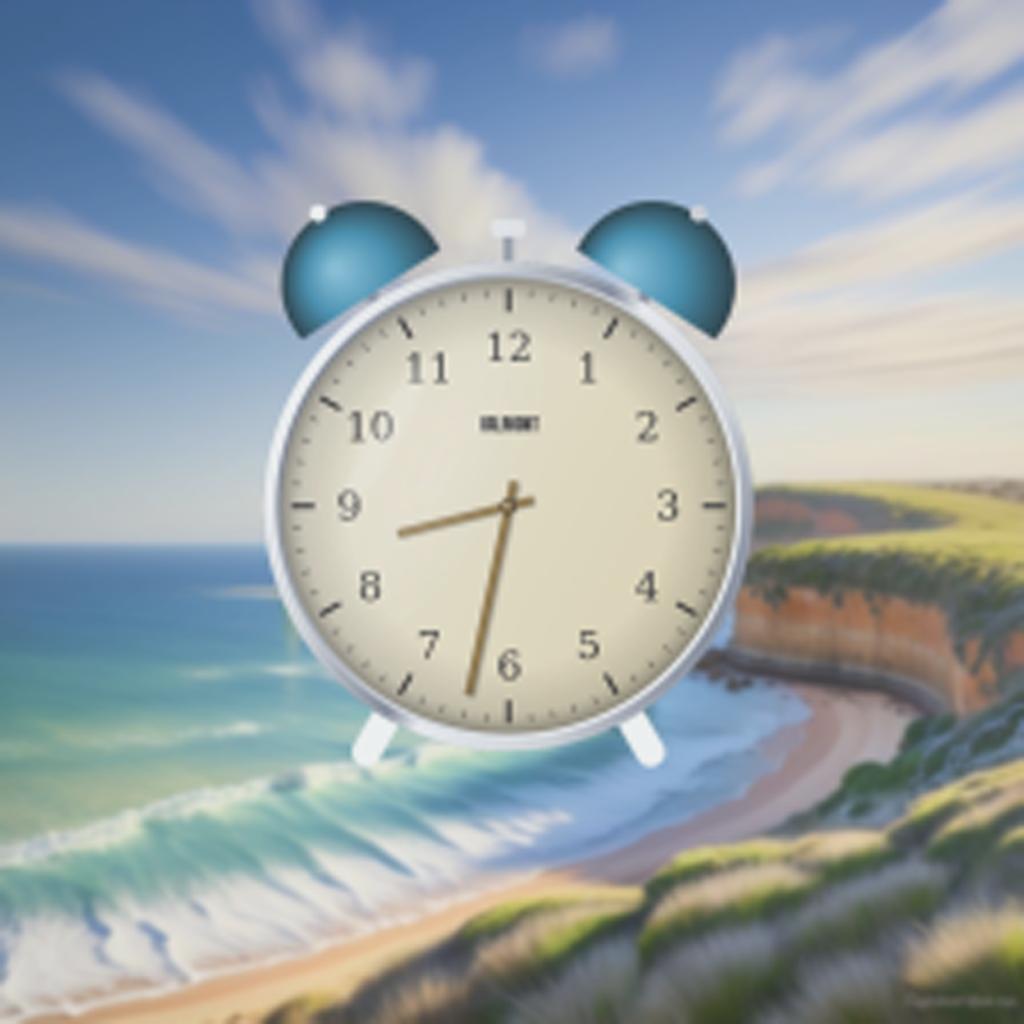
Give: 8:32
